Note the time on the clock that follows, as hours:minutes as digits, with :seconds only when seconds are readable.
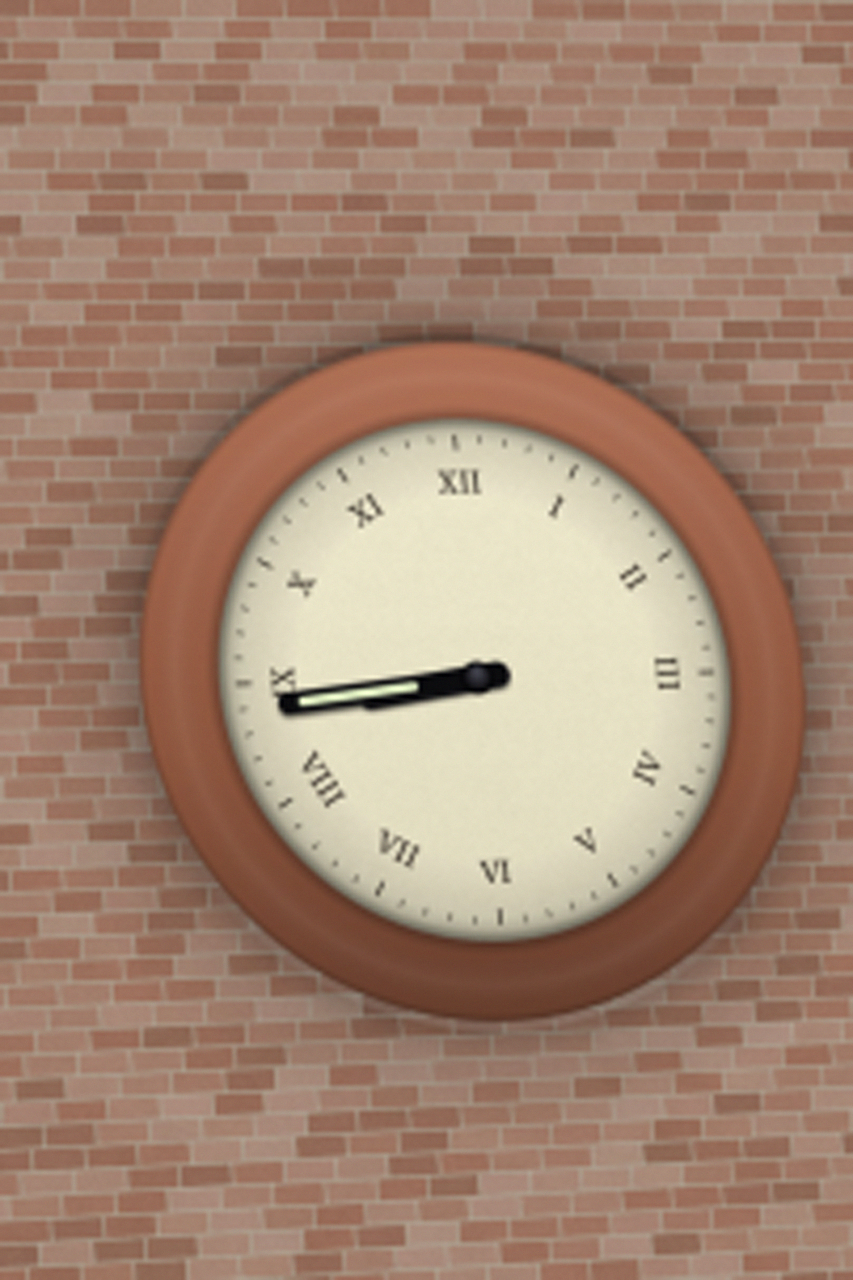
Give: 8:44
